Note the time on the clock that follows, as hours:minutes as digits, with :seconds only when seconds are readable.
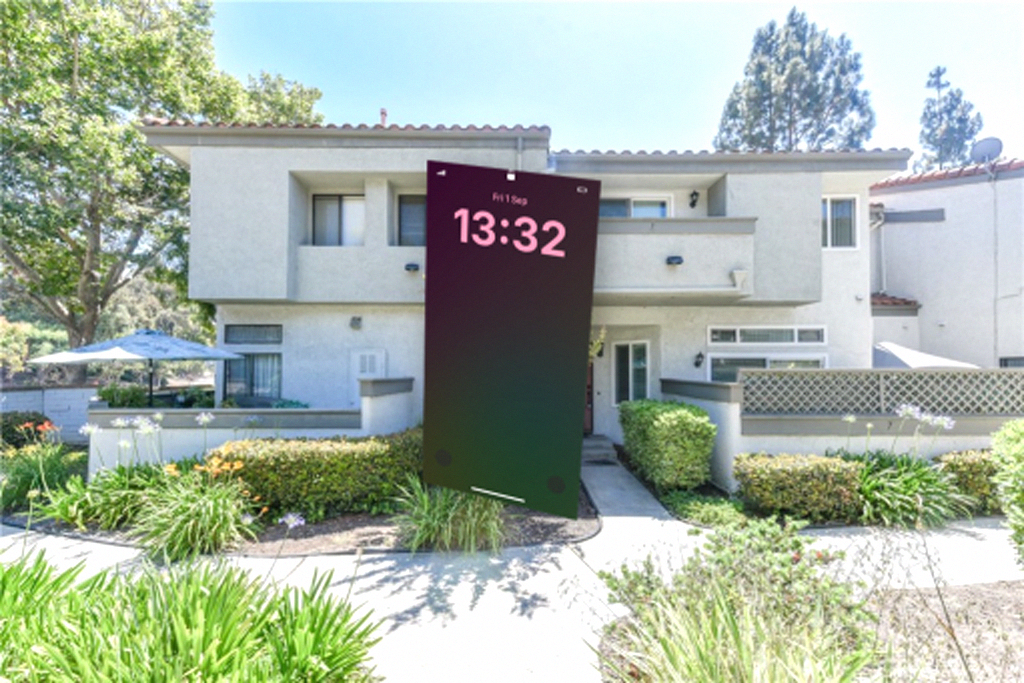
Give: 13:32
